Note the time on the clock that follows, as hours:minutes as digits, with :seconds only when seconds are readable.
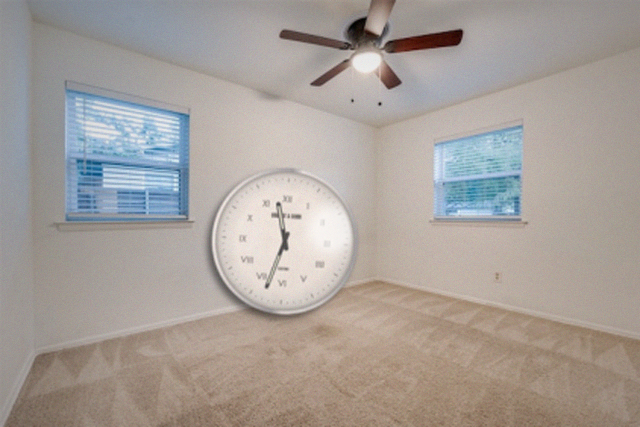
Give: 11:33
